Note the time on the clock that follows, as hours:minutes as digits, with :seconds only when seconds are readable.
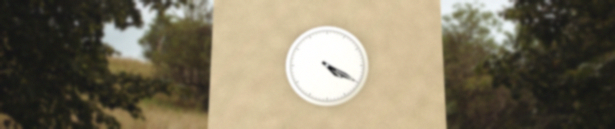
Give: 4:20
